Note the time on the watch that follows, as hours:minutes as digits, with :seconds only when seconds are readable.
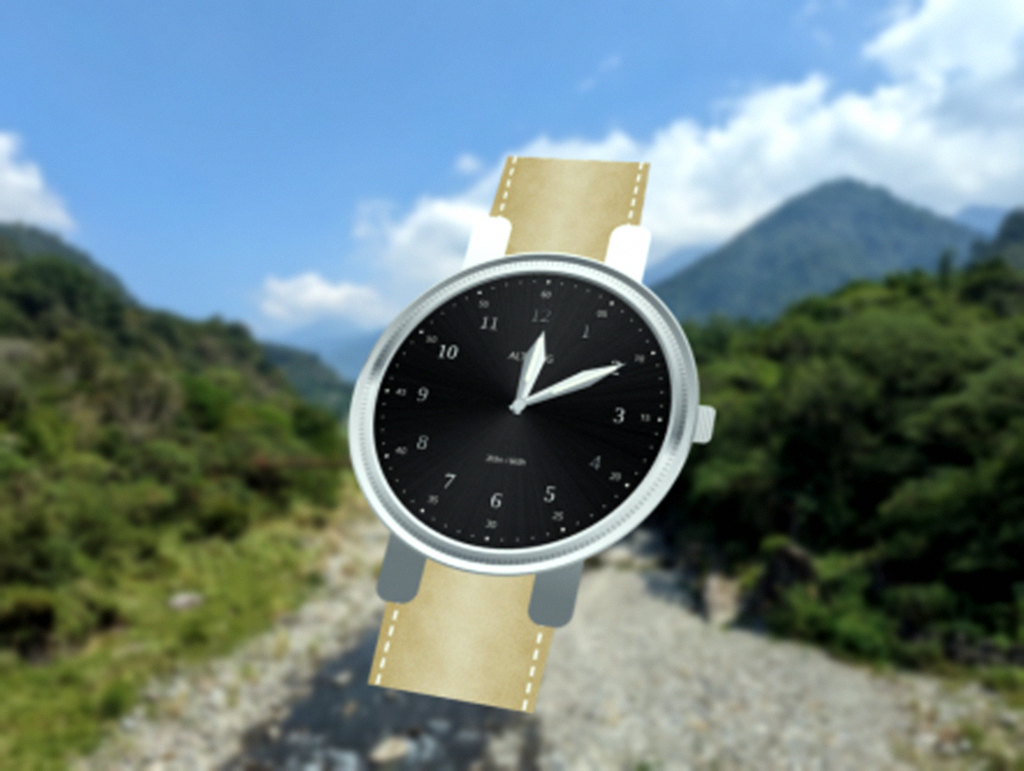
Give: 12:10
